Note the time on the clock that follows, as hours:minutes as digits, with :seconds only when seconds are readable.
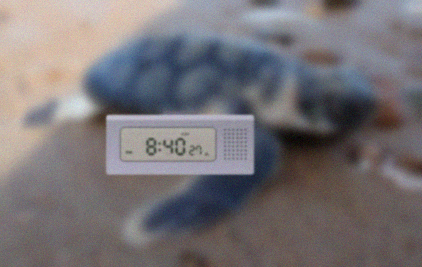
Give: 8:40
